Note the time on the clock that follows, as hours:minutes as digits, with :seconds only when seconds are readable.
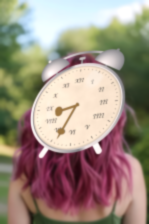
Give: 8:34
